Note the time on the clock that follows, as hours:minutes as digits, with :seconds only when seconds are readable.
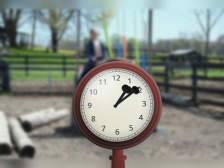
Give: 1:09
